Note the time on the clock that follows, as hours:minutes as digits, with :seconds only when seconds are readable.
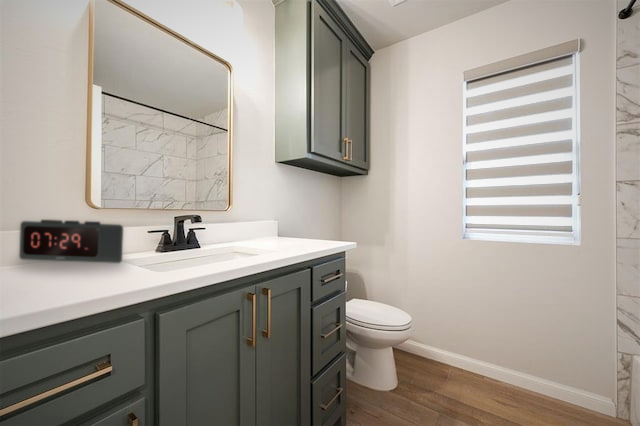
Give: 7:29
